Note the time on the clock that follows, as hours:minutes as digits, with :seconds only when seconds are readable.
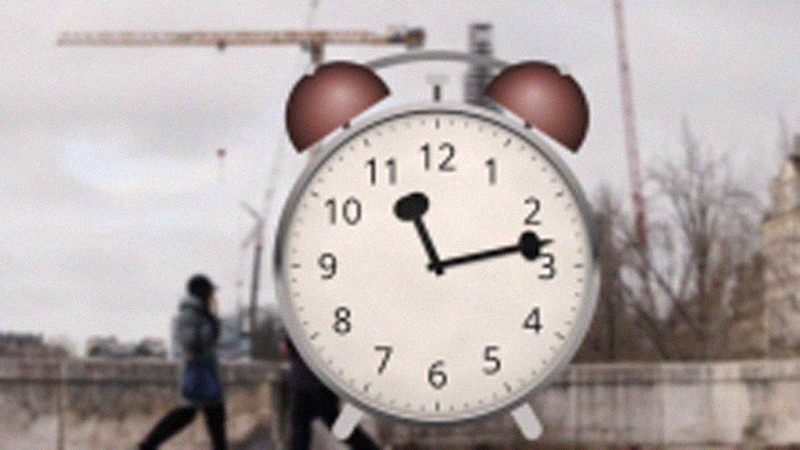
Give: 11:13
